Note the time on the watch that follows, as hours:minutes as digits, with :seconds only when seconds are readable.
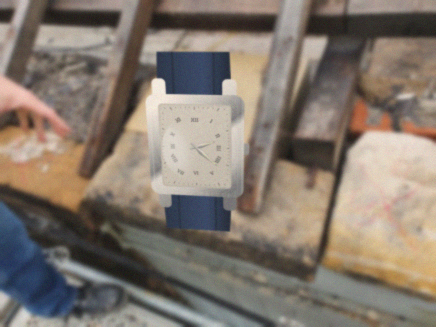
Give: 2:22
